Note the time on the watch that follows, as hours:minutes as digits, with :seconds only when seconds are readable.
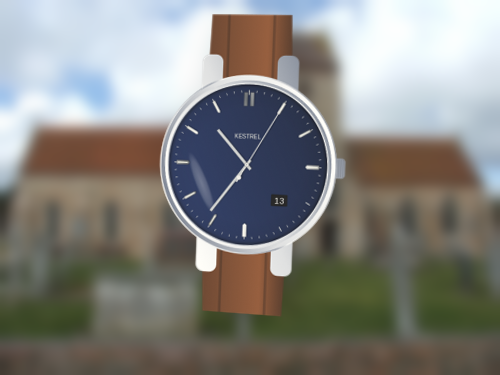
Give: 10:36:05
